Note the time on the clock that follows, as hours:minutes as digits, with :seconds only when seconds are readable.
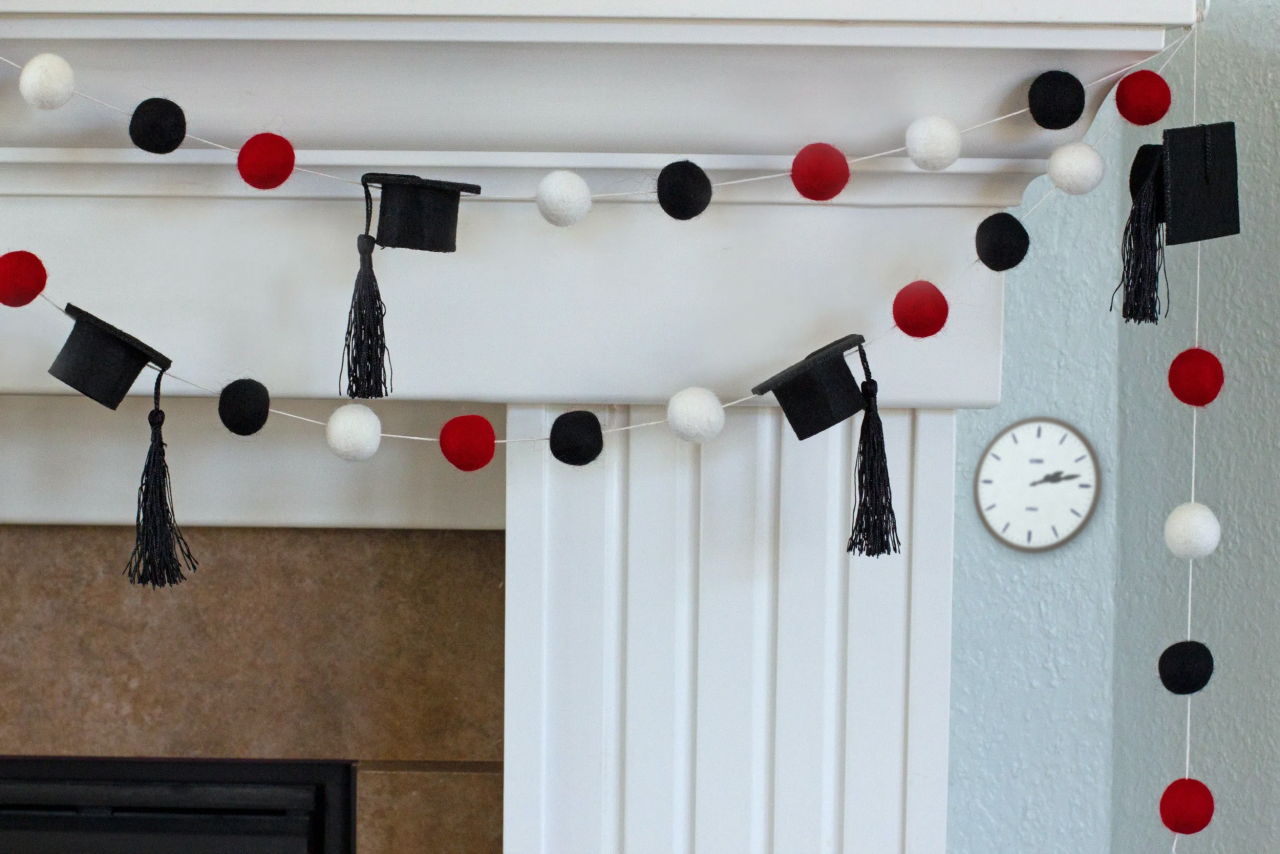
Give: 2:13
